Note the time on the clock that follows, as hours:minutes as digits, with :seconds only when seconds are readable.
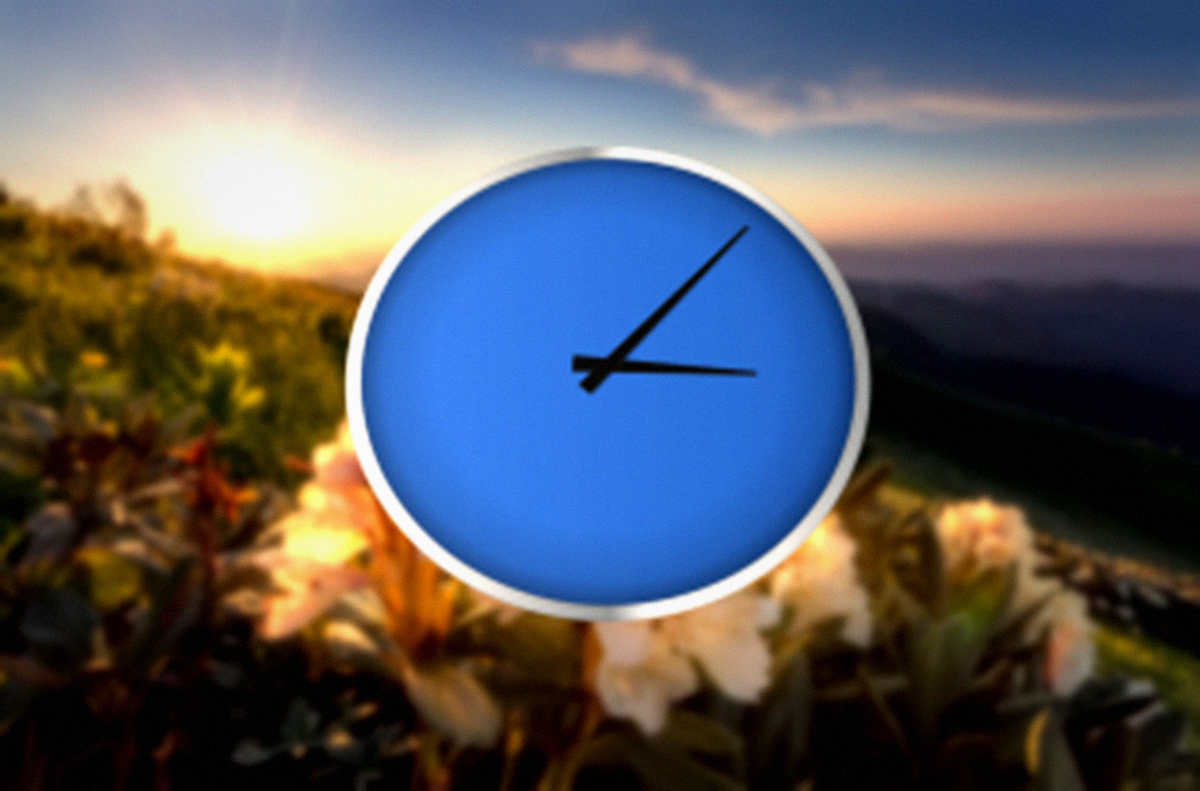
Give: 3:07
